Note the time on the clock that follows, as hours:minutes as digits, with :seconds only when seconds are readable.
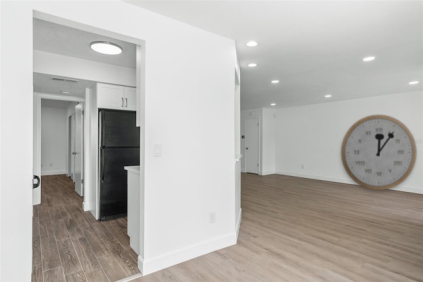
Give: 12:06
